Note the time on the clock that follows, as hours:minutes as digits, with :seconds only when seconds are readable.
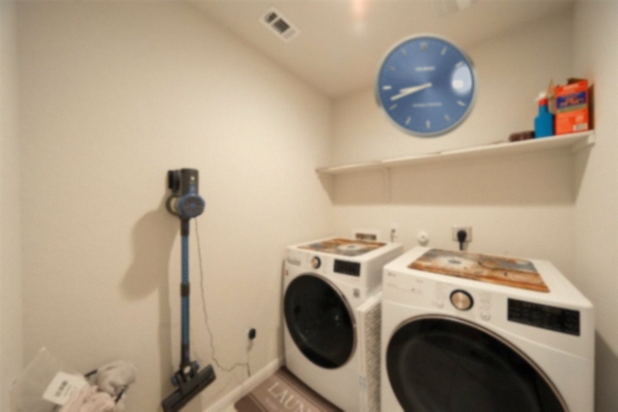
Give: 8:42
